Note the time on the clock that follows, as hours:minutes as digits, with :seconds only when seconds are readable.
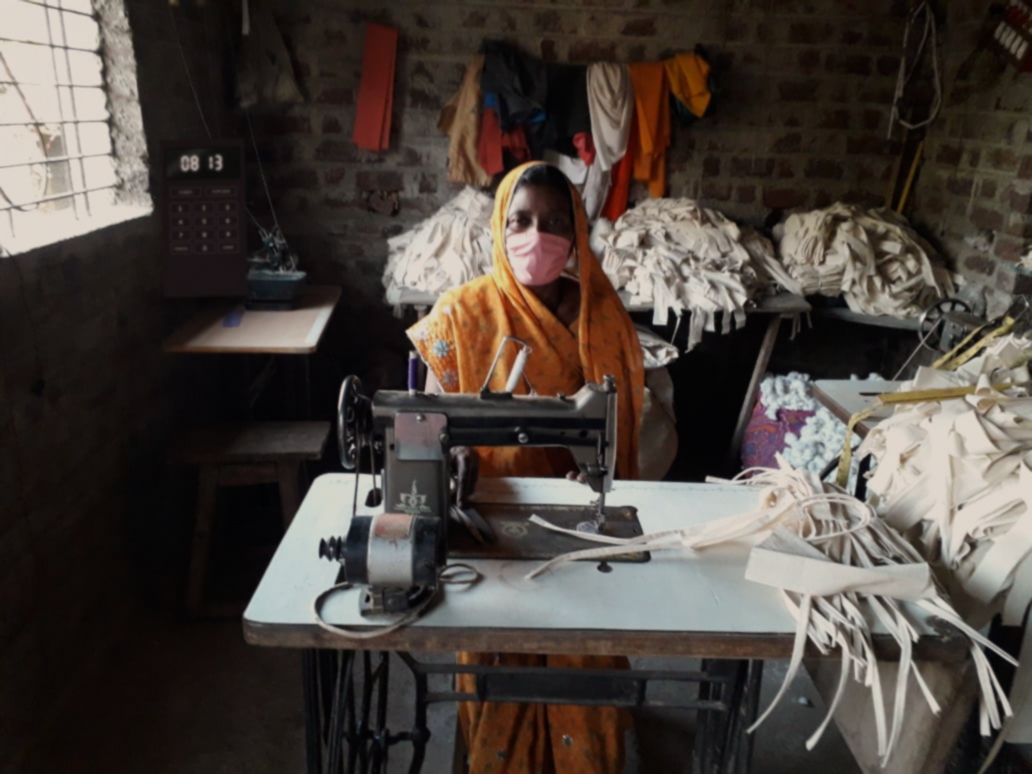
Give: 8:13
